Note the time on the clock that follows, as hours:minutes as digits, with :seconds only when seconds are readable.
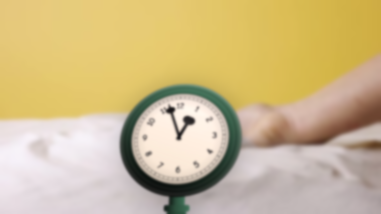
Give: 12:57
